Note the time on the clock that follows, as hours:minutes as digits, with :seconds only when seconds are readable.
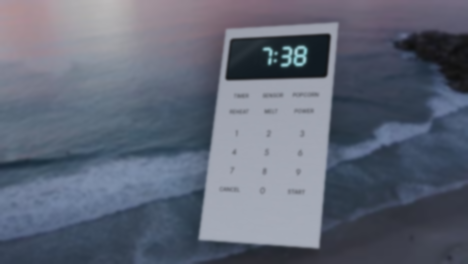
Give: 7:38
